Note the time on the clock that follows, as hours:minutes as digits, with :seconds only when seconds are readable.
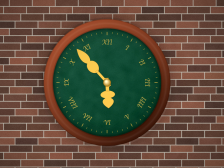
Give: 5:53
